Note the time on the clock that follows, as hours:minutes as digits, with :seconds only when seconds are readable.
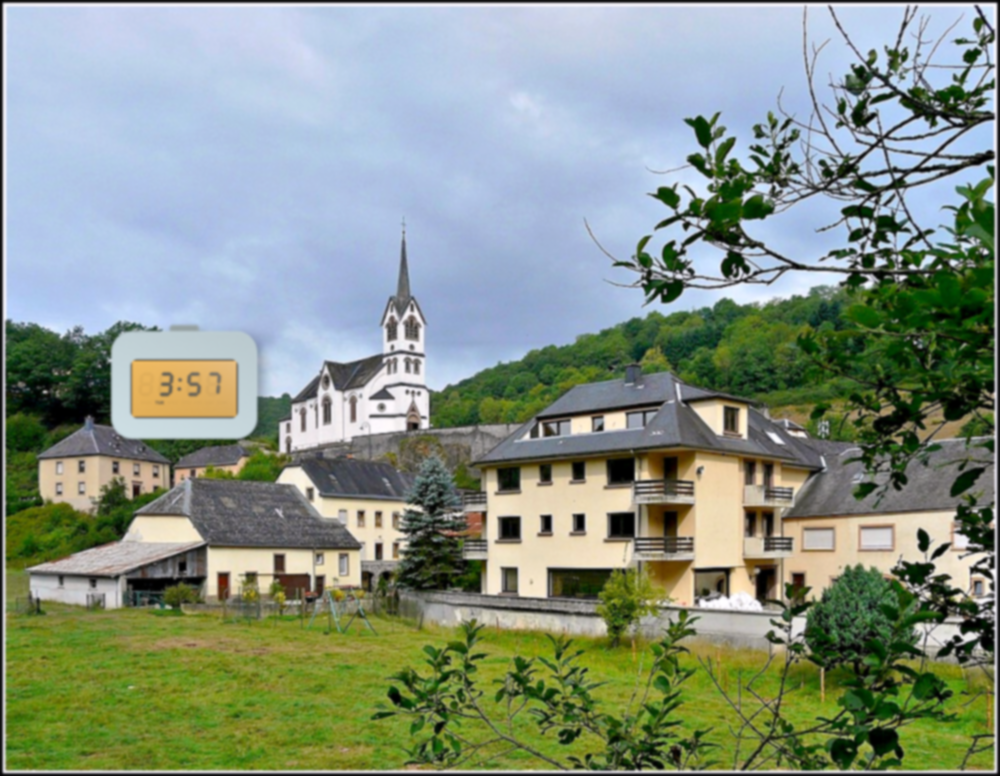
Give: 3:57
